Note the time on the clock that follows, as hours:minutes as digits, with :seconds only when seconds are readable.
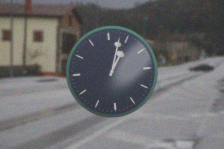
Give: 1:03
